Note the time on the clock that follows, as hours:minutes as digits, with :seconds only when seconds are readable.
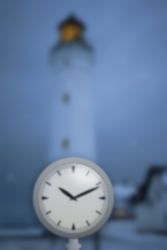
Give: 10:11
